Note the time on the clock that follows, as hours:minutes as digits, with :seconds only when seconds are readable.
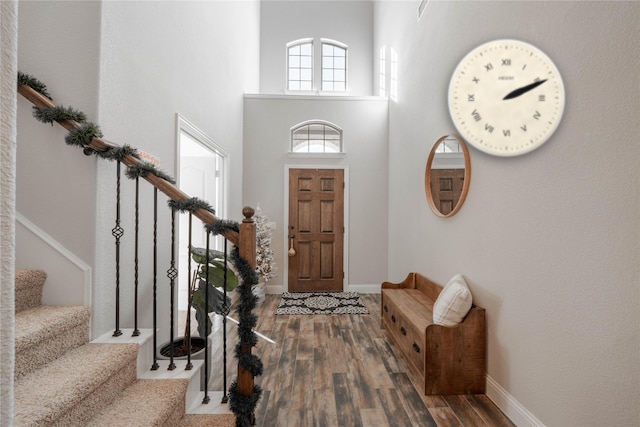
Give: 2:11
